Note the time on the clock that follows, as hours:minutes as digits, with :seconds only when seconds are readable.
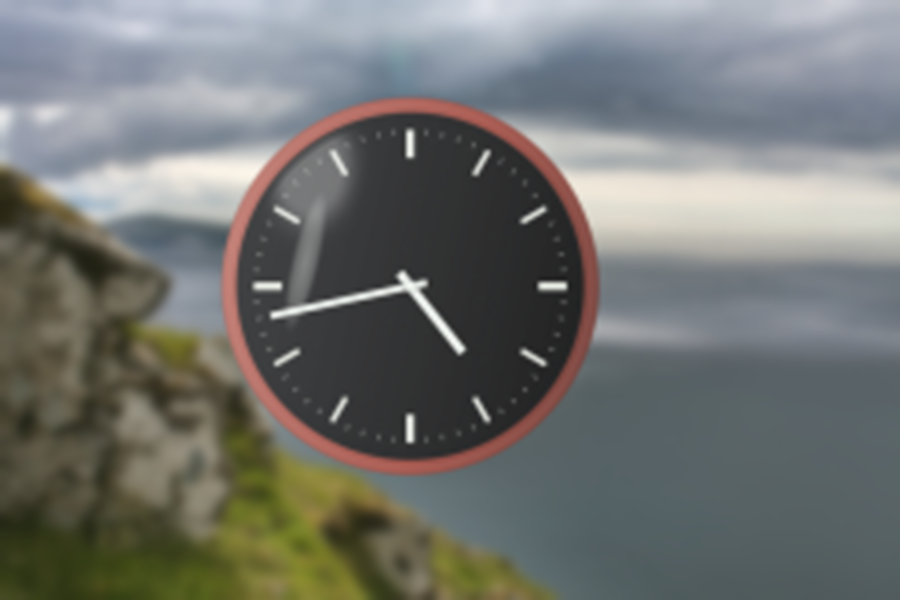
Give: 4:43
